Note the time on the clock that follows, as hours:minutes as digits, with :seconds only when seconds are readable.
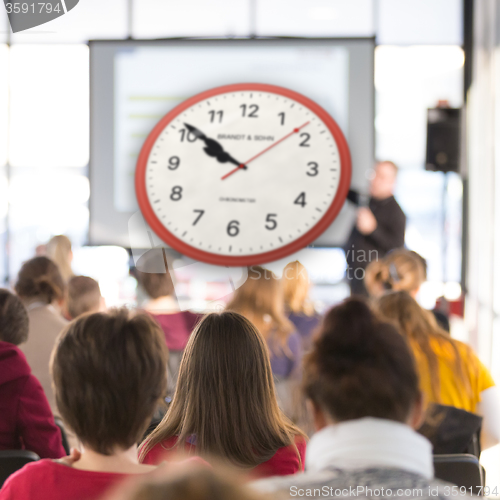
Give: 9:51:08
